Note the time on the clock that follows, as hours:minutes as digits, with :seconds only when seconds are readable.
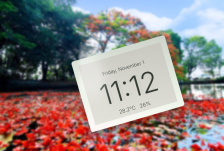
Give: 11:12
